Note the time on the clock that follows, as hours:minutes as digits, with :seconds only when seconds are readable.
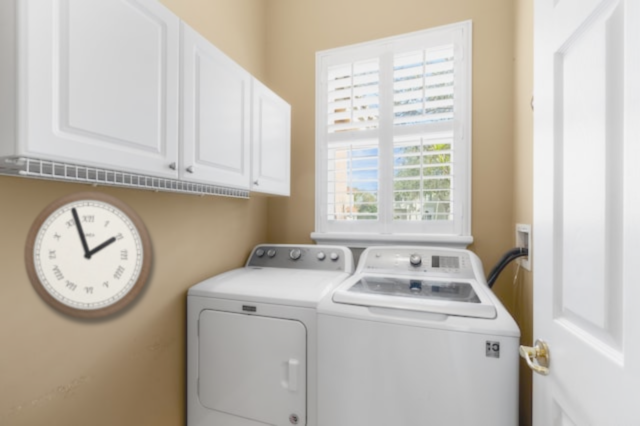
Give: 1:57
